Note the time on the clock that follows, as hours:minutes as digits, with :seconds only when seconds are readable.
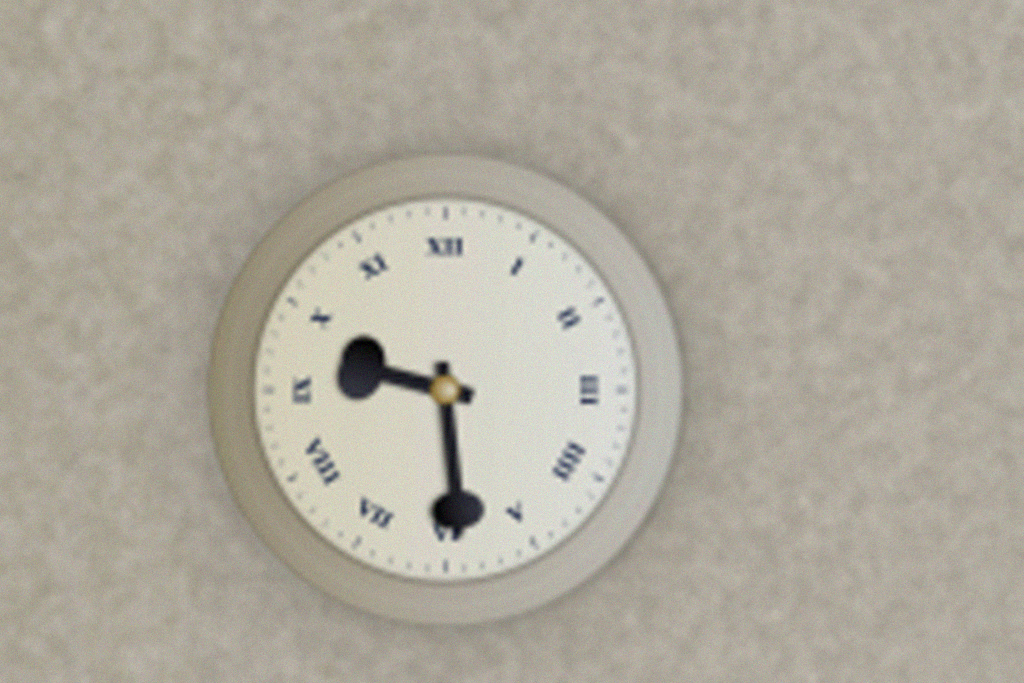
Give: 9:29
